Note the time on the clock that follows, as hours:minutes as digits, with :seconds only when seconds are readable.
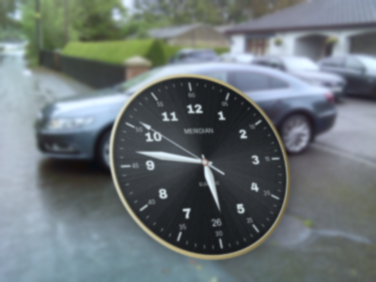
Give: 5:46:51
